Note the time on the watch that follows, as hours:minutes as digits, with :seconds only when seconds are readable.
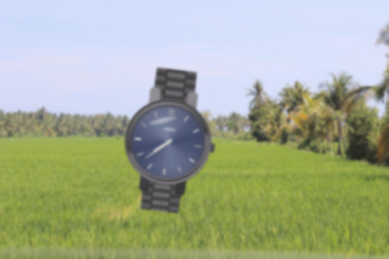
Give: 7:38
